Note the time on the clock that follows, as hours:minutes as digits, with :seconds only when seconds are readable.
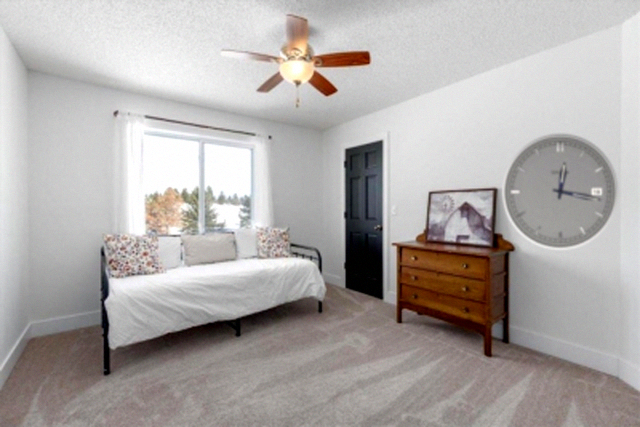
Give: 12:17
